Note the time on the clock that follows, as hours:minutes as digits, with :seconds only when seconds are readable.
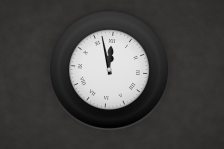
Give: 11:57
